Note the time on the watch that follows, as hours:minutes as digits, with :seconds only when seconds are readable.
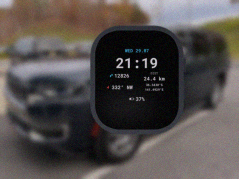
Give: 21:19
